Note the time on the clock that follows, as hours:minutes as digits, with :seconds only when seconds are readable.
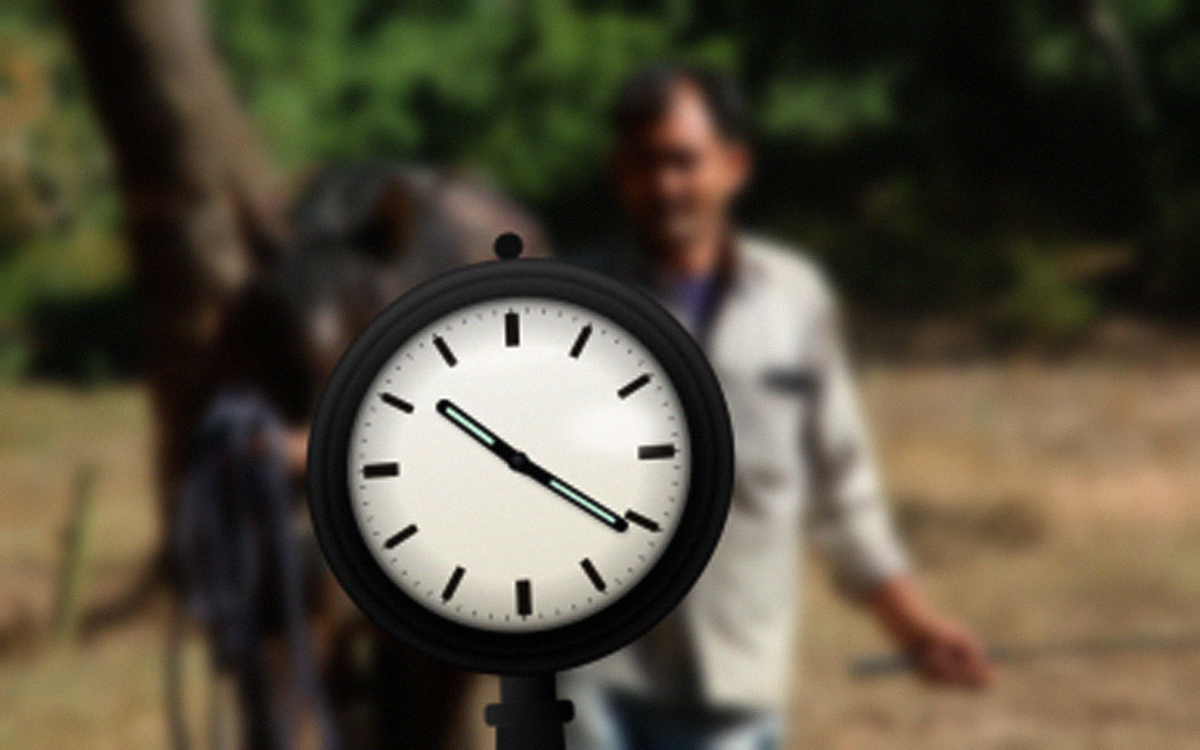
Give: 10:21
